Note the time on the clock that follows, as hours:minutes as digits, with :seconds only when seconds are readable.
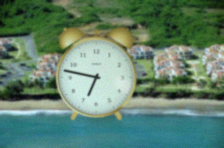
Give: 6:47
